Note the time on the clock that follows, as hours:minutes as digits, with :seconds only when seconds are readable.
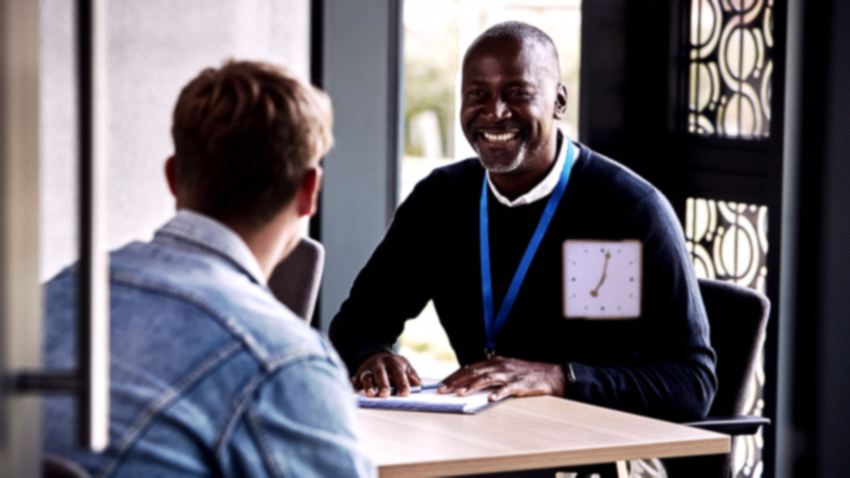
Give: 7:02
